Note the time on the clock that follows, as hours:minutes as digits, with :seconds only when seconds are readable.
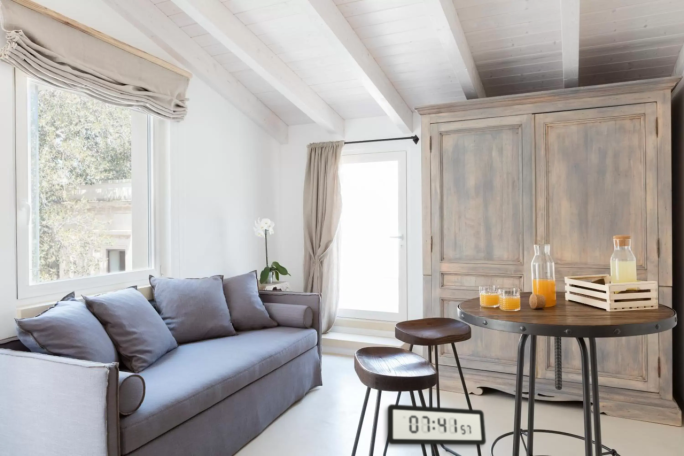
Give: 7:41:57
